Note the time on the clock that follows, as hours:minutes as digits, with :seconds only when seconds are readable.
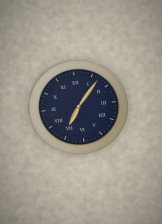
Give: 7:07
